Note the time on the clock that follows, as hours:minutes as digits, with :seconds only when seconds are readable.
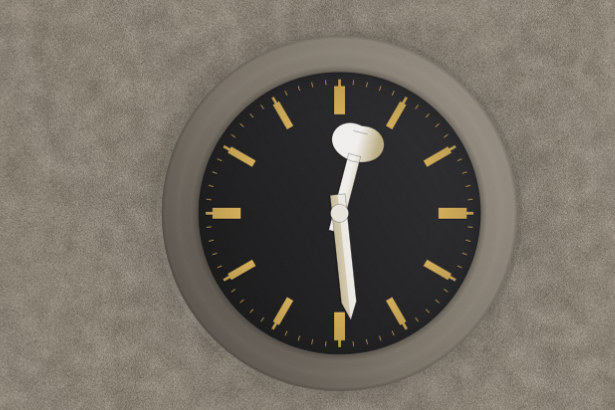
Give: 12:29
